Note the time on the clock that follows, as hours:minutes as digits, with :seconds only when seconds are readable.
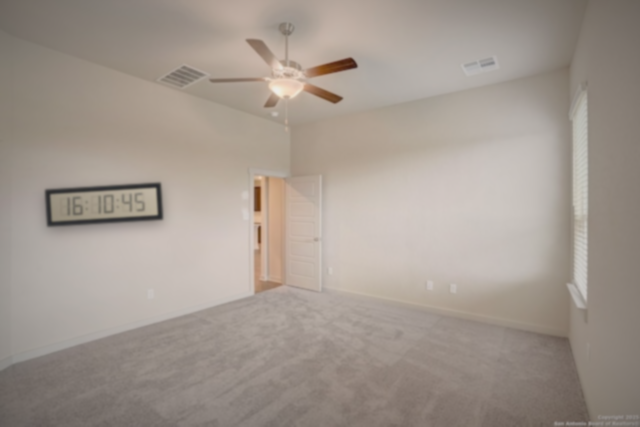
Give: 16:10:45
